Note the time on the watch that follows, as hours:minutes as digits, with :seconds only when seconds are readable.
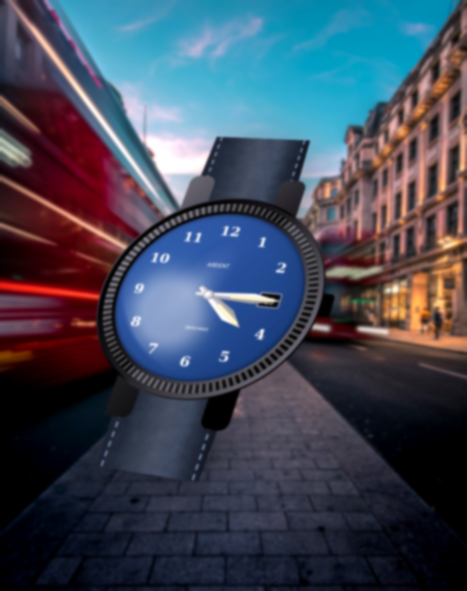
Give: 4:15
